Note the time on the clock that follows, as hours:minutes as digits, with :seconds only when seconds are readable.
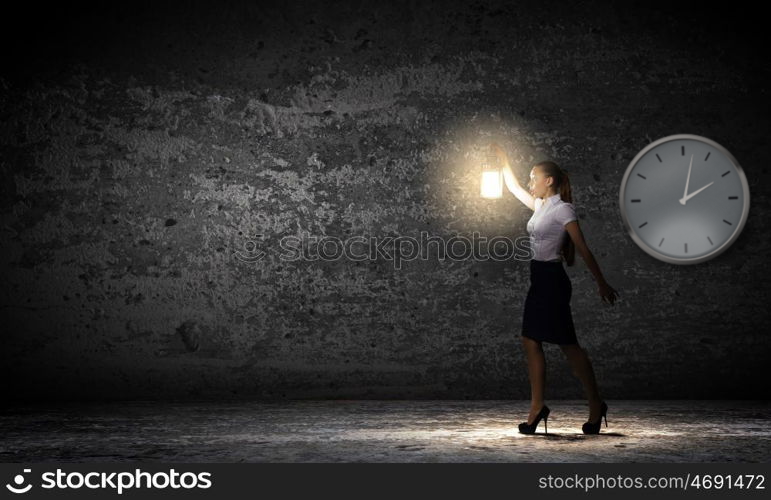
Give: 2:02
